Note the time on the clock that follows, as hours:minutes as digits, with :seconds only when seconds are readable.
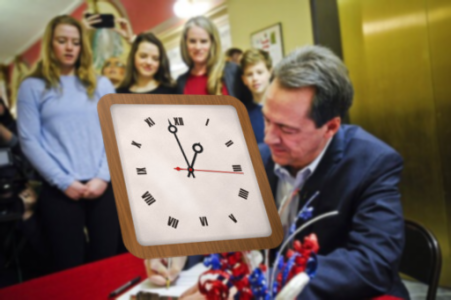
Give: 12:58:16
